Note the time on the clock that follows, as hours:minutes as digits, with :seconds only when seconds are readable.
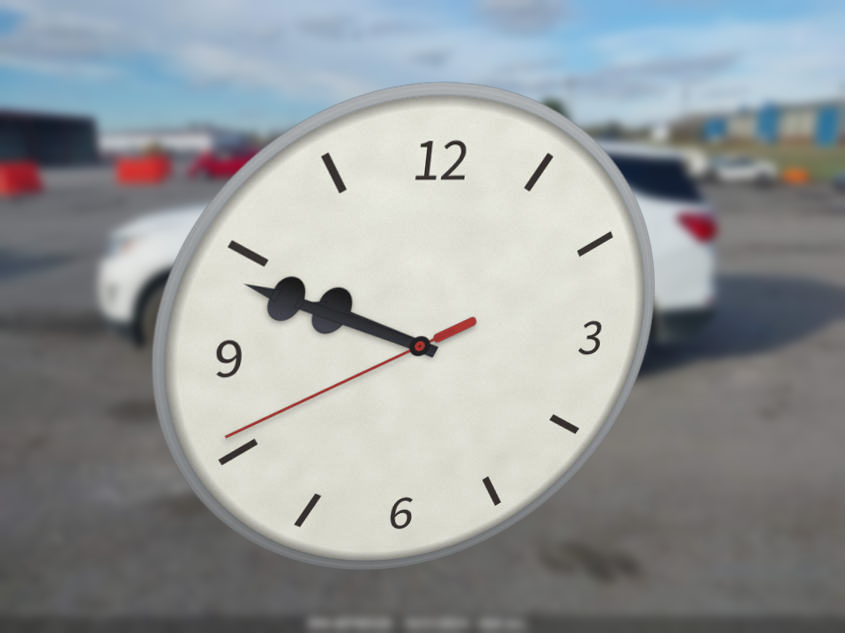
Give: 9:48:41
